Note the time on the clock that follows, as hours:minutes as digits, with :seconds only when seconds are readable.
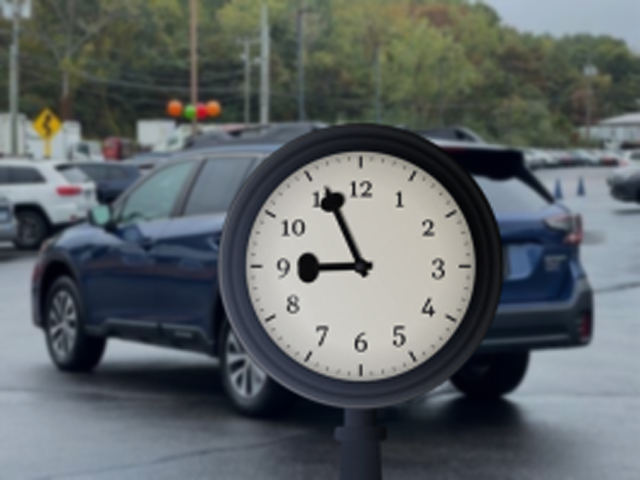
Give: 8:56
